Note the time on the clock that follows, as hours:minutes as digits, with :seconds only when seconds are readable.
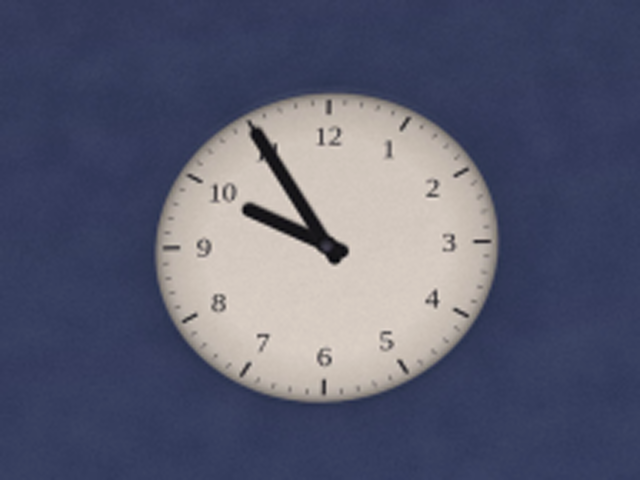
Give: 9:55
